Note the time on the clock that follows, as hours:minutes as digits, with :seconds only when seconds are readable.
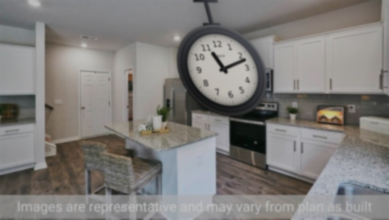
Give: 11:12
